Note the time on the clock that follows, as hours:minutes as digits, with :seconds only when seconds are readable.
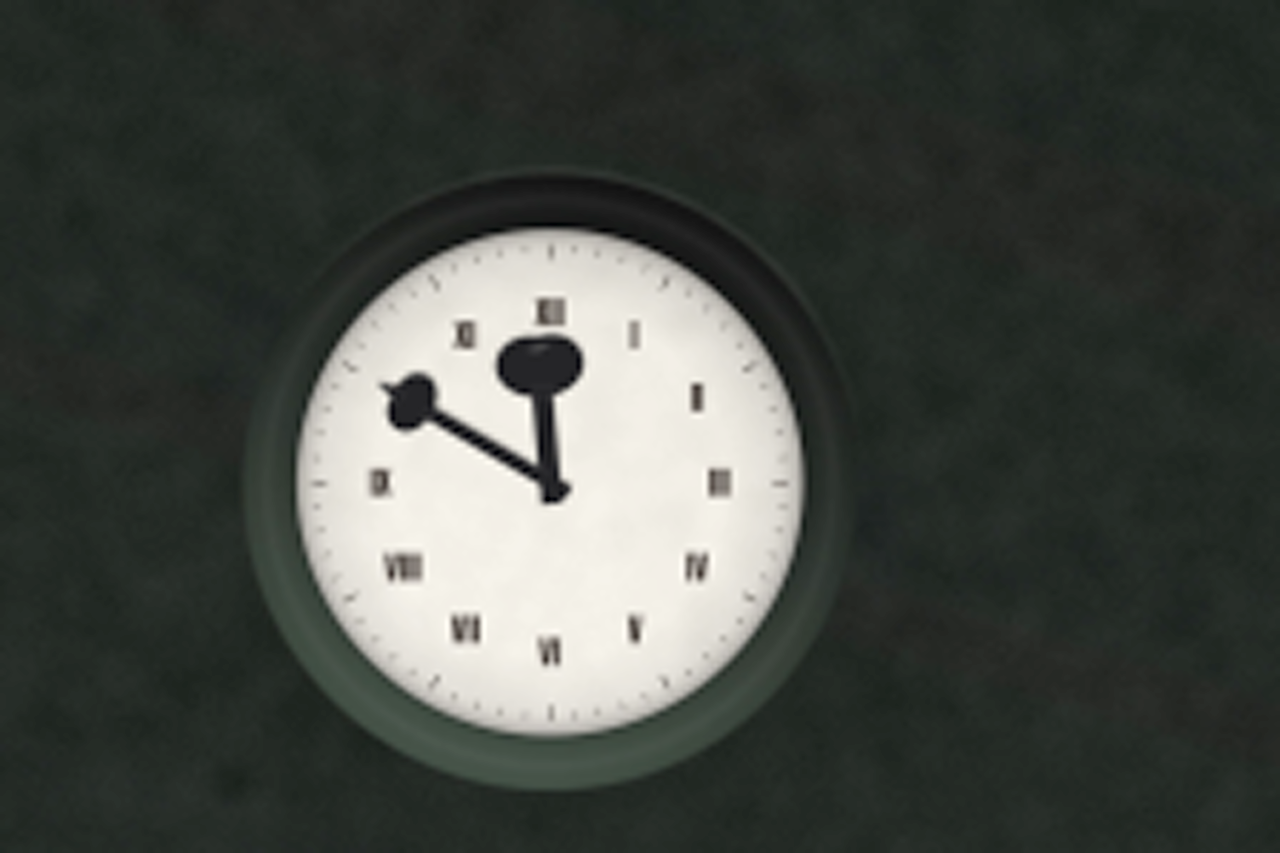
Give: 11:50
